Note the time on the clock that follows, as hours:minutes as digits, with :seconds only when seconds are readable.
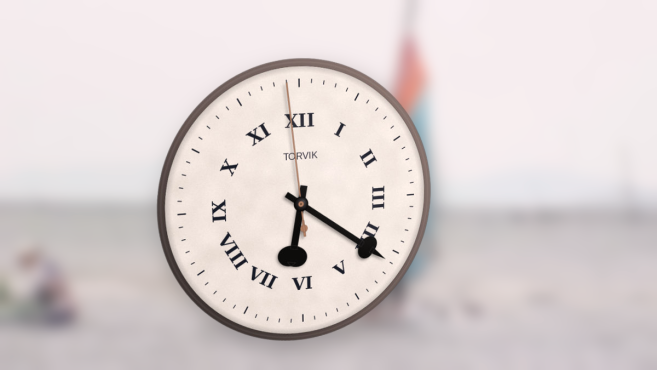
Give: 6:20:59
